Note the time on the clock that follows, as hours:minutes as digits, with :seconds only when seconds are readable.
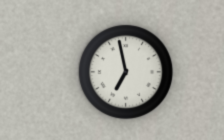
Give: 6:58
